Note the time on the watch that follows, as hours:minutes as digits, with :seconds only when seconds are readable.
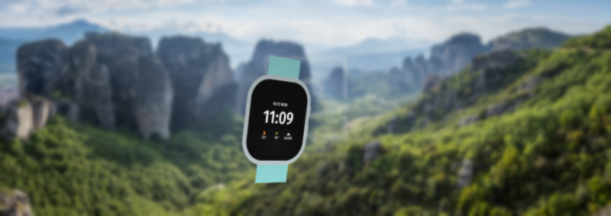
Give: 11:09
